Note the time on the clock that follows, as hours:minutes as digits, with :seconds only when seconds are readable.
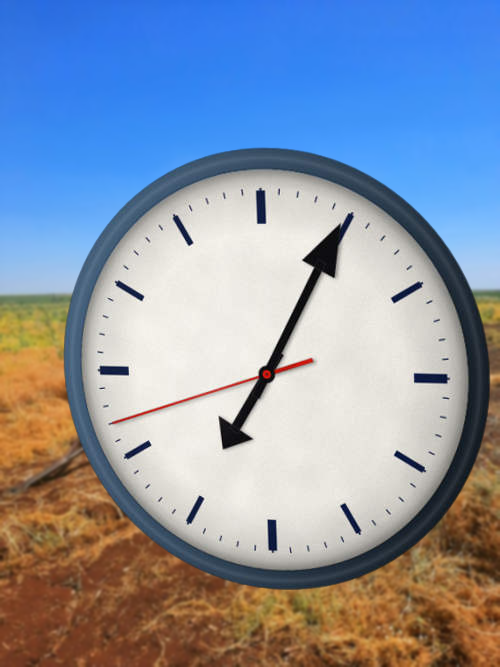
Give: 7:04:42
